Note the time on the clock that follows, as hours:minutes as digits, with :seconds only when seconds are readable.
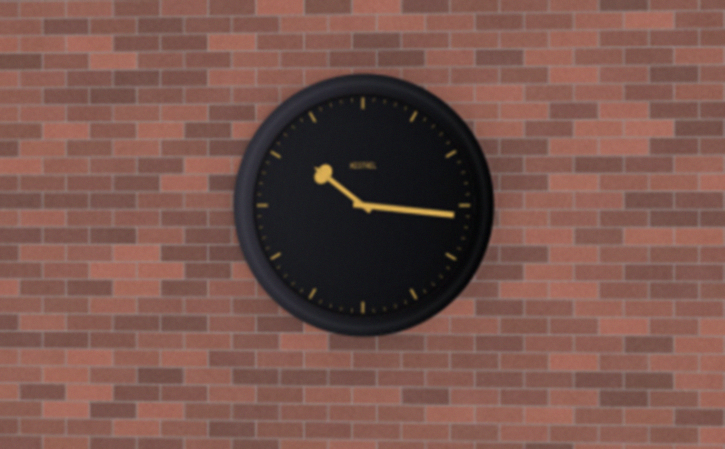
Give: 10:16
